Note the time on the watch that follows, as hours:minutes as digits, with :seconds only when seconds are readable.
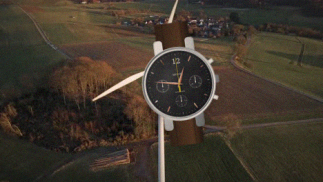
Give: 12:47
